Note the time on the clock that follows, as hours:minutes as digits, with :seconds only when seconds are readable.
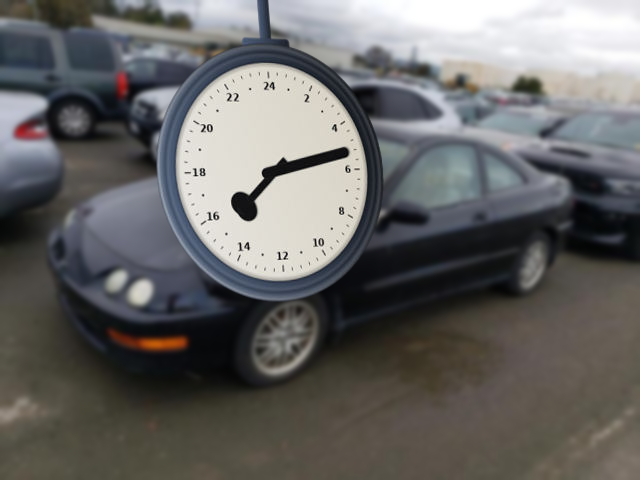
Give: 15:13
